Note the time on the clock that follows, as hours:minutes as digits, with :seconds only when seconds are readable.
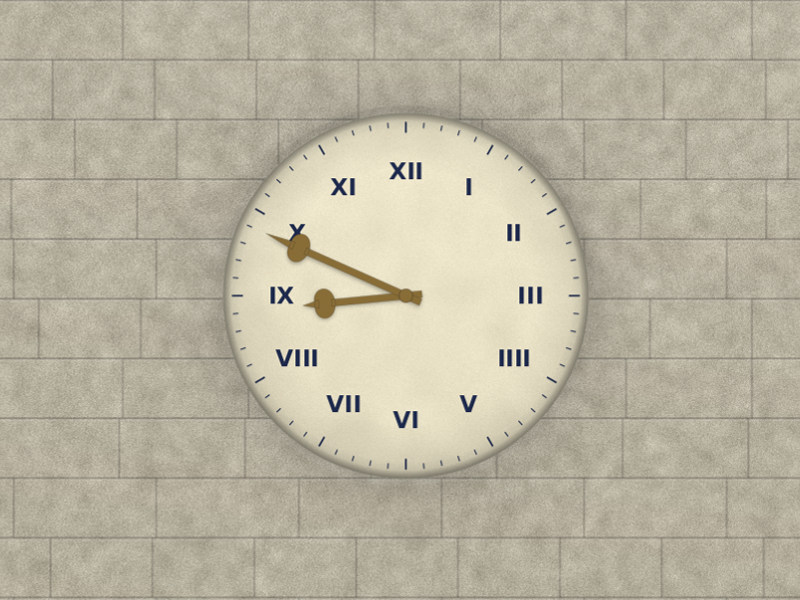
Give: 8:49
